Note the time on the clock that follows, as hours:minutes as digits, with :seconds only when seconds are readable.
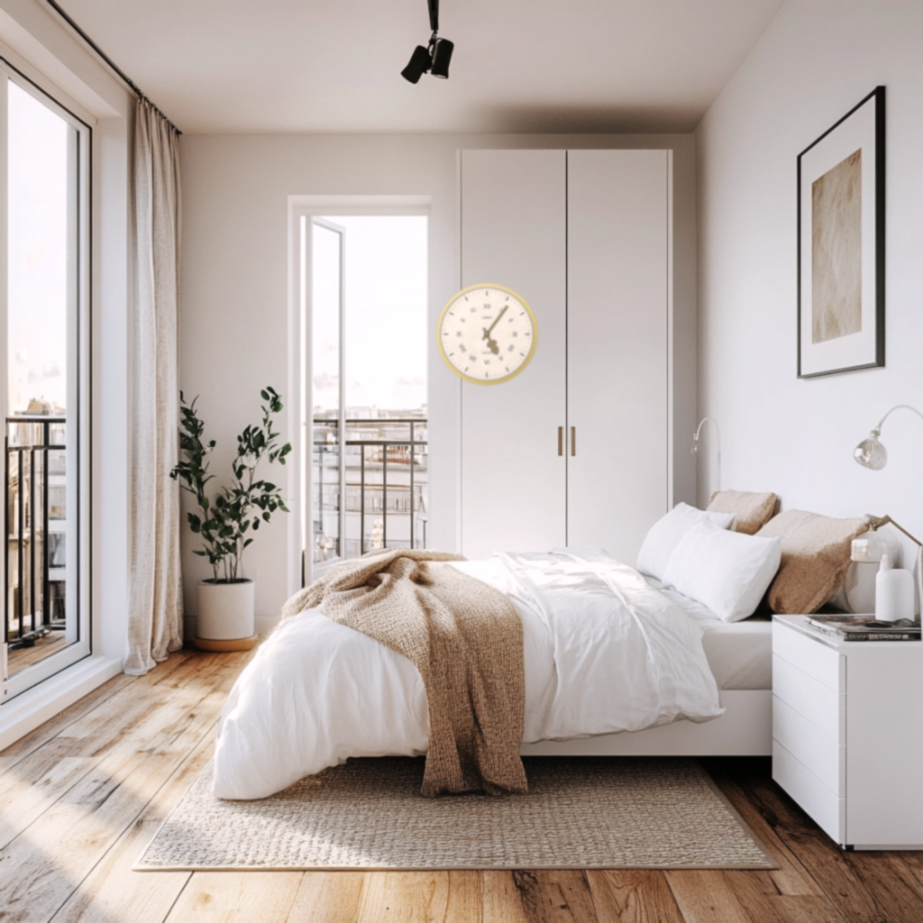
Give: 5:06
